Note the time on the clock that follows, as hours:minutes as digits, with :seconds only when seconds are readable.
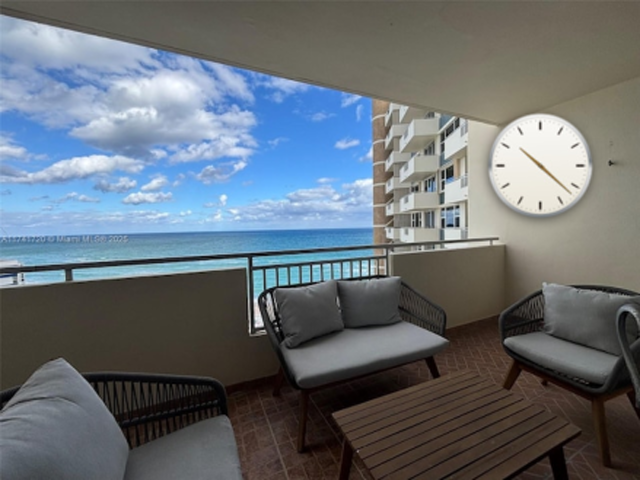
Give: 10:22
